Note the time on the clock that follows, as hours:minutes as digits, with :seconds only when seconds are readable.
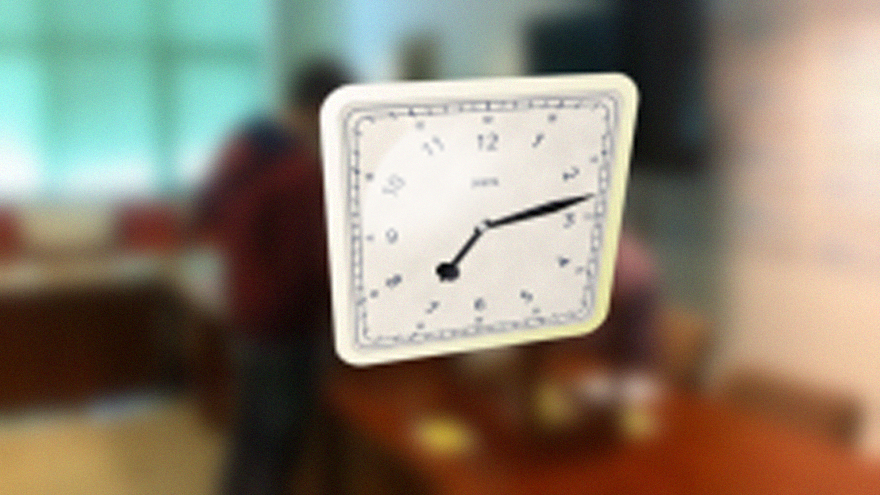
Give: 7:13
